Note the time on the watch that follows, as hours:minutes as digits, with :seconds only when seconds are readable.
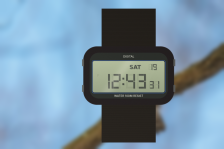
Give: 12:43:31
